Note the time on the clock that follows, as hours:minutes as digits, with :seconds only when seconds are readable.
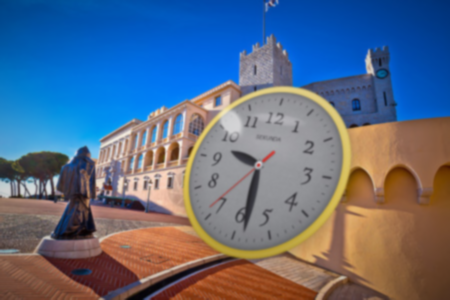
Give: 9:28:36
